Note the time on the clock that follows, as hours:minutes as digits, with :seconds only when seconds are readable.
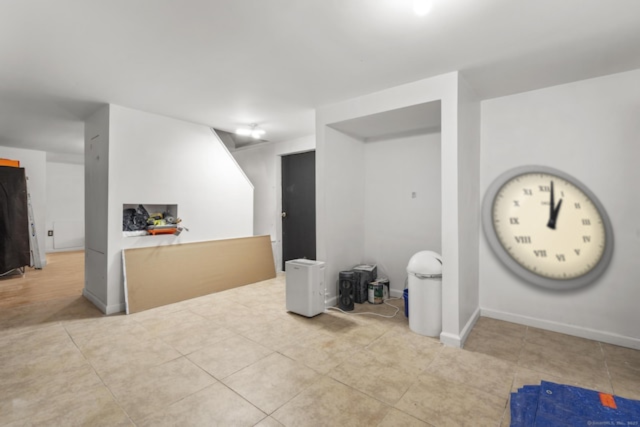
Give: 1:02
